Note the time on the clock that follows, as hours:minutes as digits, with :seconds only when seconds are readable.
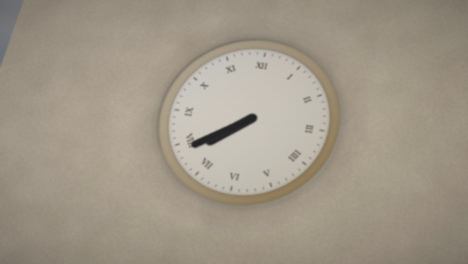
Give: 7:39
